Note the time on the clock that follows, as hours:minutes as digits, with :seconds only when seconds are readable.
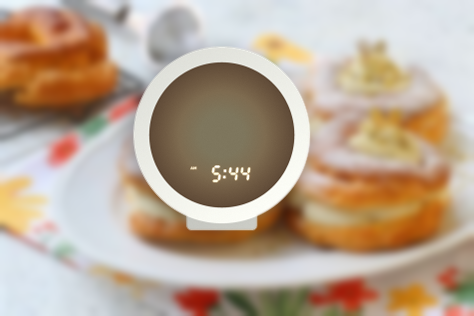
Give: 5:44
